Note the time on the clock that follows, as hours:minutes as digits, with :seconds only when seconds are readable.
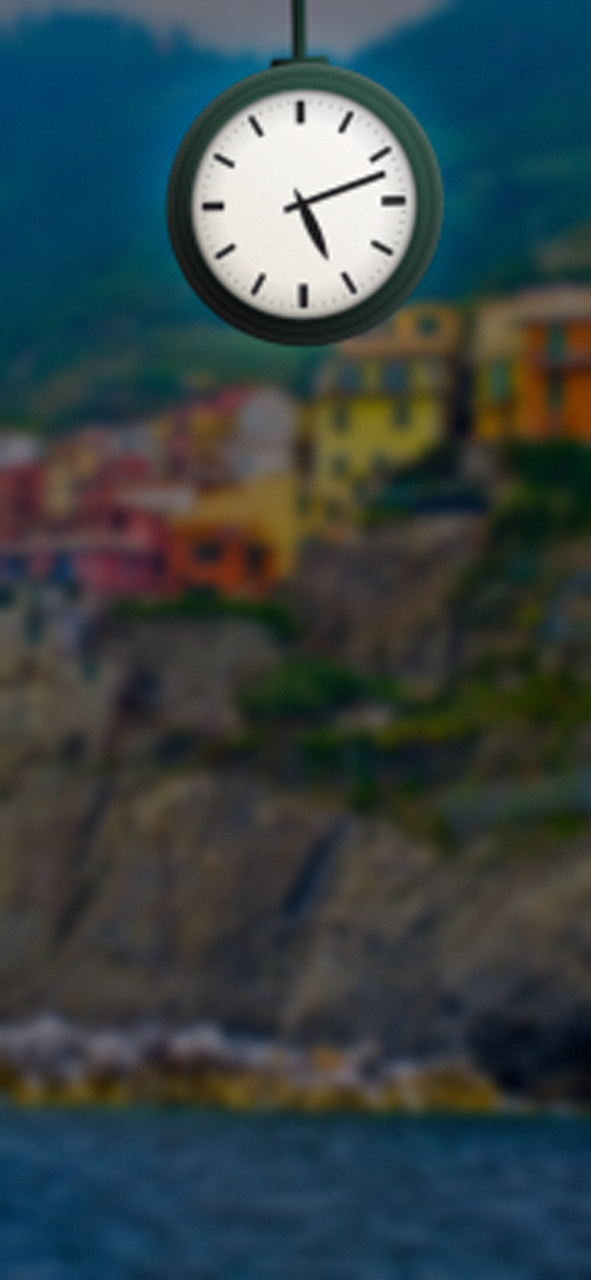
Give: 5:12
